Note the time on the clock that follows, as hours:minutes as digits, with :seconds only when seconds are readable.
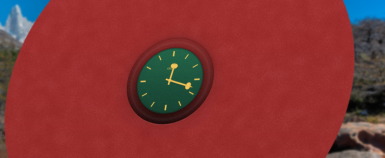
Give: 12:18
